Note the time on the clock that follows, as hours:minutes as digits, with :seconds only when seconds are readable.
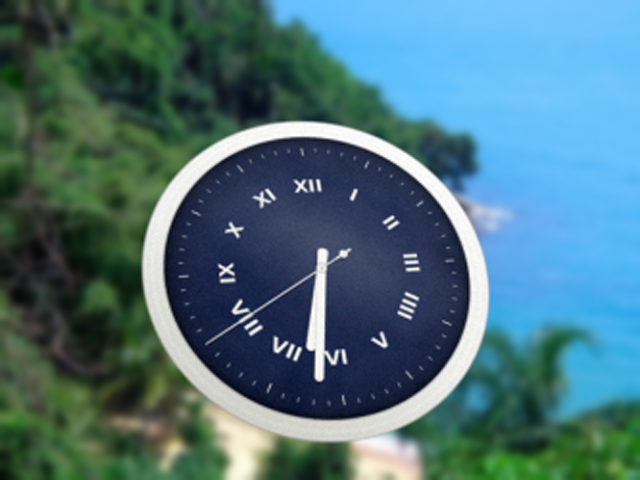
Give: 6:31:40
